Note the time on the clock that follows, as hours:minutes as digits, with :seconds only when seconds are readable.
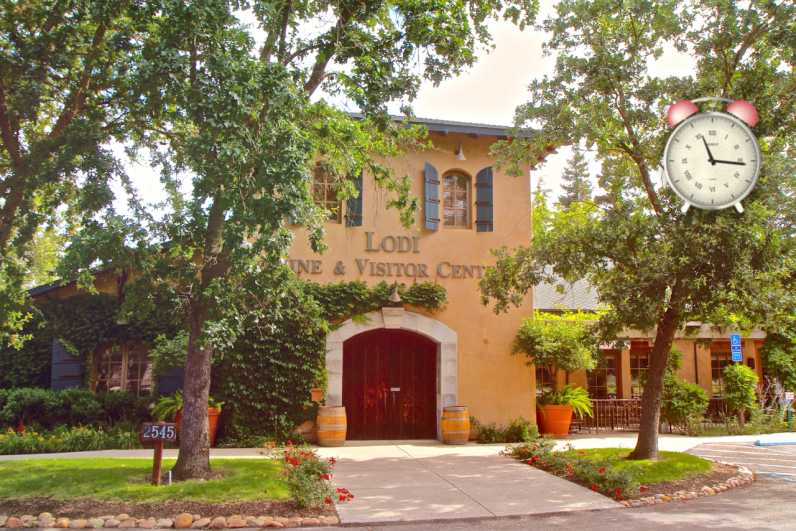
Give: 11:16
